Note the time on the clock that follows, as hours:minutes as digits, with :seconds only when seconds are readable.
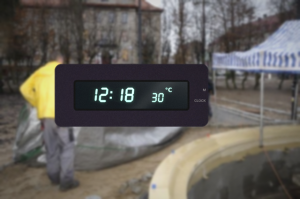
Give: 12:18
